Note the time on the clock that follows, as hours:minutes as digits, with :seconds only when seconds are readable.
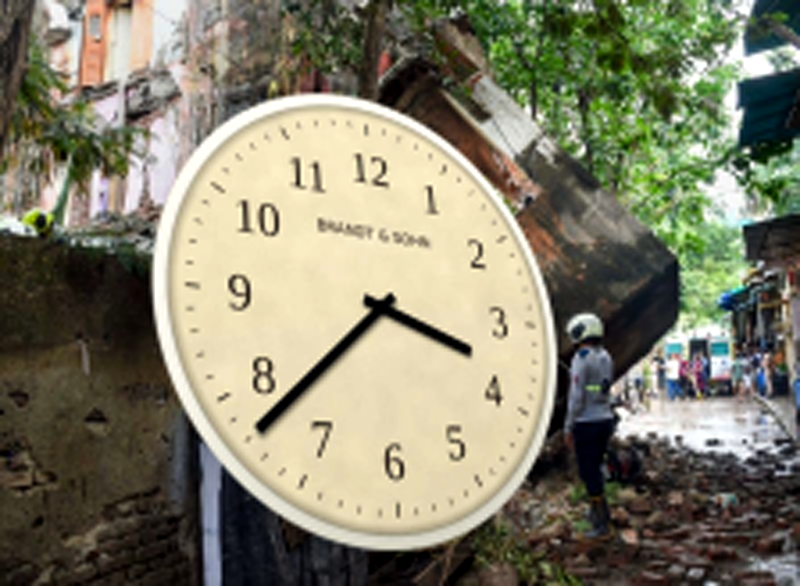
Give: 3:38
